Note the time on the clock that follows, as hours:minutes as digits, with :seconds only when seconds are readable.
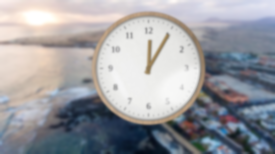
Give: 12:05
